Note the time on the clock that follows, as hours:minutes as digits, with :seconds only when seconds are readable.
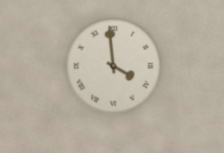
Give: 3:59
